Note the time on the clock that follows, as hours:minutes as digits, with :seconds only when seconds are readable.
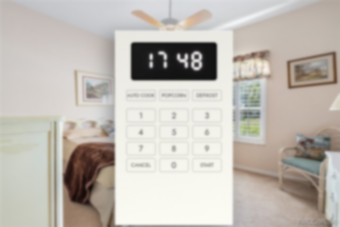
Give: 17:48
